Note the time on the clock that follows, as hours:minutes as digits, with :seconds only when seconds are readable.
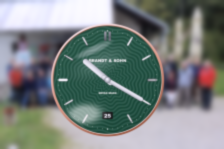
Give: 10:20
